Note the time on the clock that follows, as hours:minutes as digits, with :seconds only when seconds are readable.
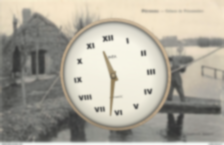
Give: 11:32
